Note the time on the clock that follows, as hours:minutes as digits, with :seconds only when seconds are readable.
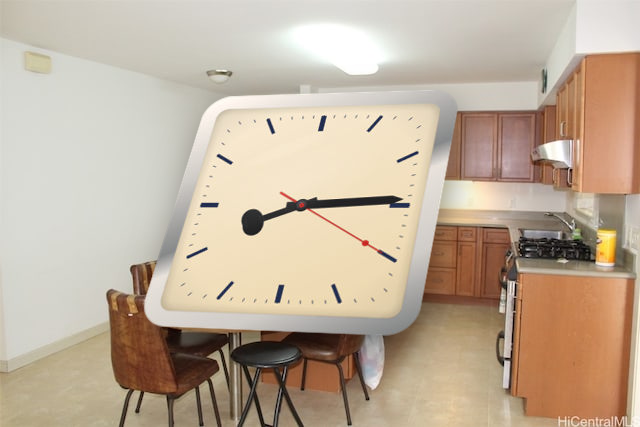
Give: 8:14:20
